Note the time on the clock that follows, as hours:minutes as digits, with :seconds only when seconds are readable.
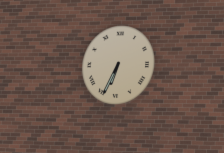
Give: 6:34
